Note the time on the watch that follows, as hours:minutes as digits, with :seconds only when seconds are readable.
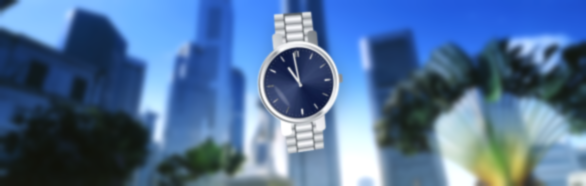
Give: 10:59
